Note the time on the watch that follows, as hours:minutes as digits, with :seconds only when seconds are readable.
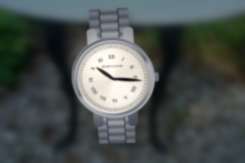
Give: 10:16
